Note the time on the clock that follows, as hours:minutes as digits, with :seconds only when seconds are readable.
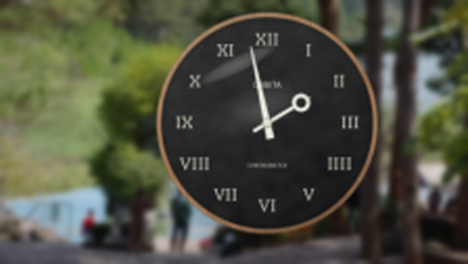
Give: 1:58
